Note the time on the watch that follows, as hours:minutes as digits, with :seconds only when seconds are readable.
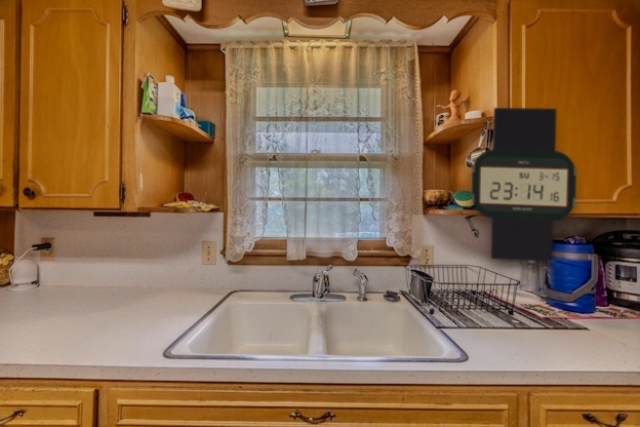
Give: 23:14
